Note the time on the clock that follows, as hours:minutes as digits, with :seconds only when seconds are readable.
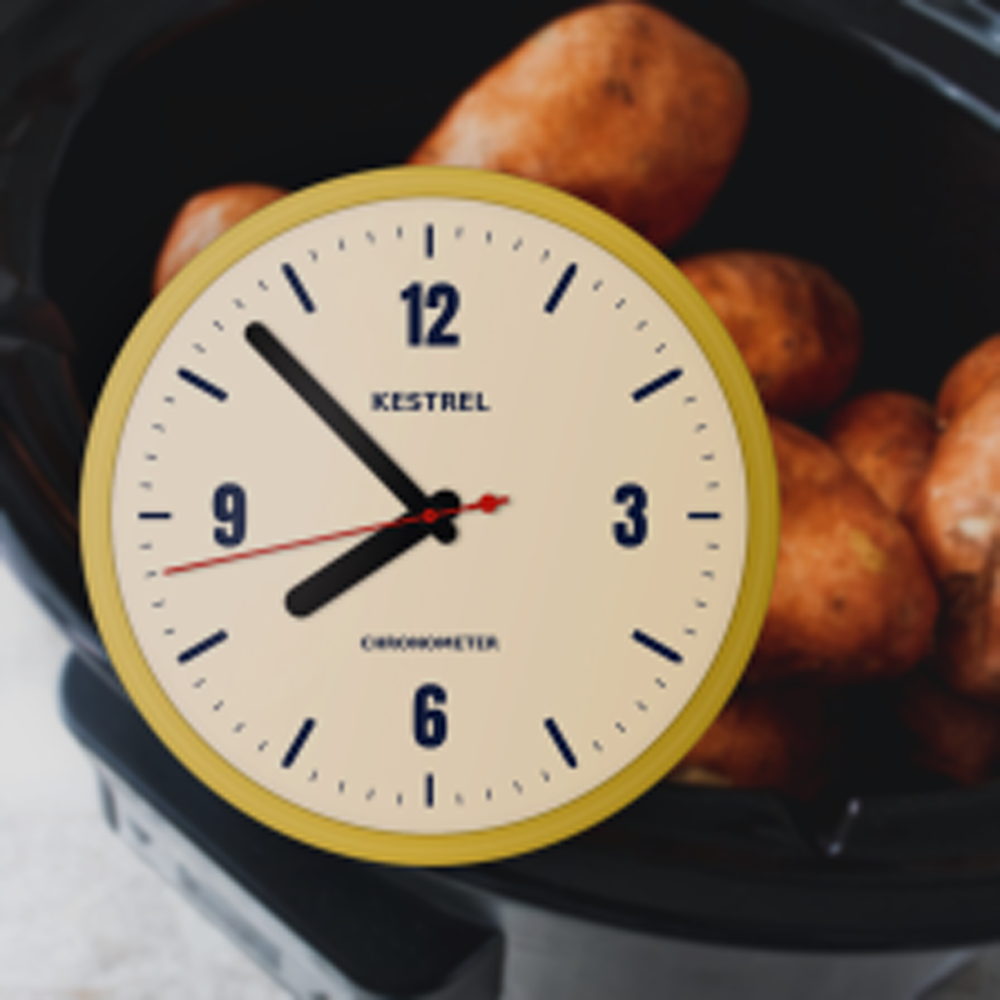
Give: 7:52:43
